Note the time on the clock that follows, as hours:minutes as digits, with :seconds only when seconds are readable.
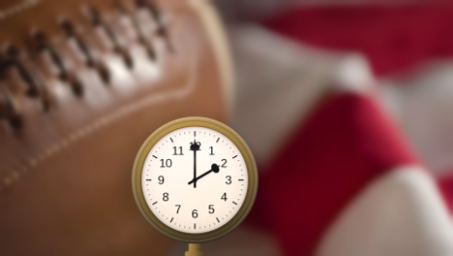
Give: 2:00
